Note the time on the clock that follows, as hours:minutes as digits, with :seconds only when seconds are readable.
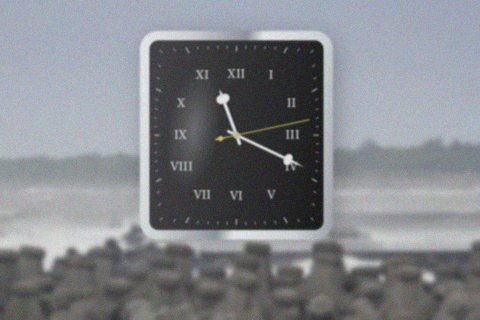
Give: 11:19:13
